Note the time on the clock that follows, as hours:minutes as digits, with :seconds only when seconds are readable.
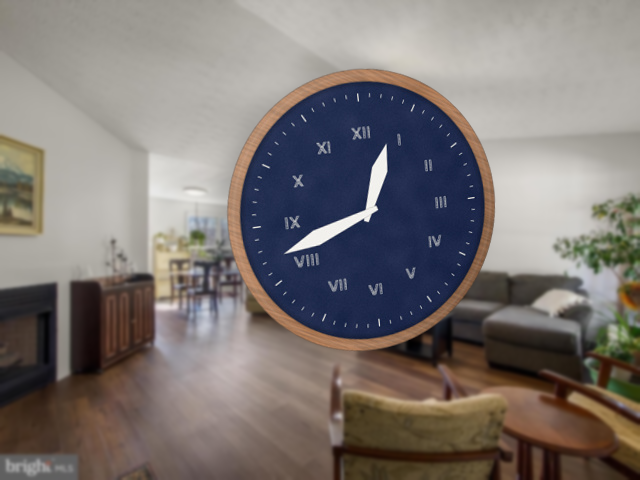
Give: 12:42
